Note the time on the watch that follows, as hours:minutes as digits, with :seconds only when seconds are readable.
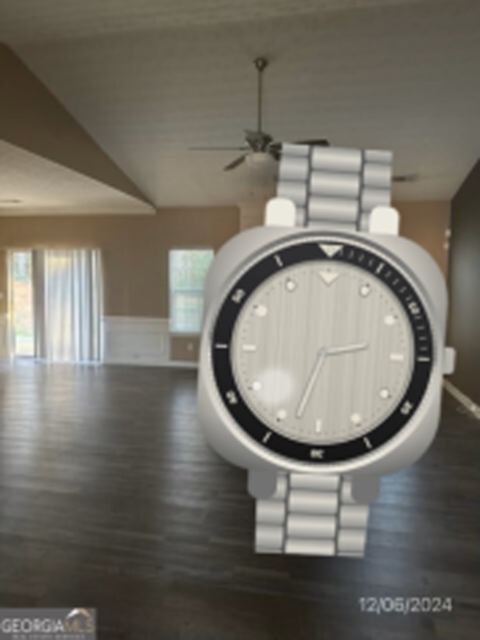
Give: 2:33
